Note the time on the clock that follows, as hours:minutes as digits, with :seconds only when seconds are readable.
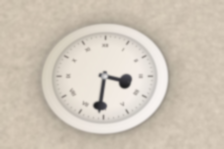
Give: 3:31
